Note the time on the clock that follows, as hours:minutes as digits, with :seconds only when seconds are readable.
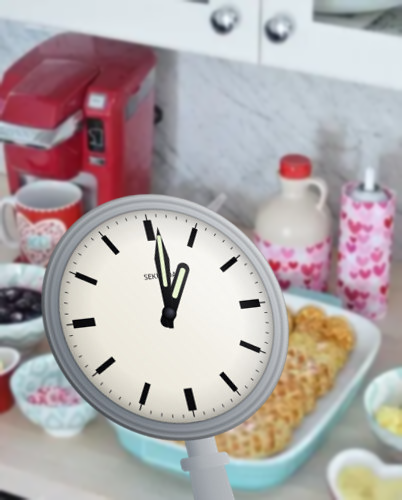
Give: 1:01
